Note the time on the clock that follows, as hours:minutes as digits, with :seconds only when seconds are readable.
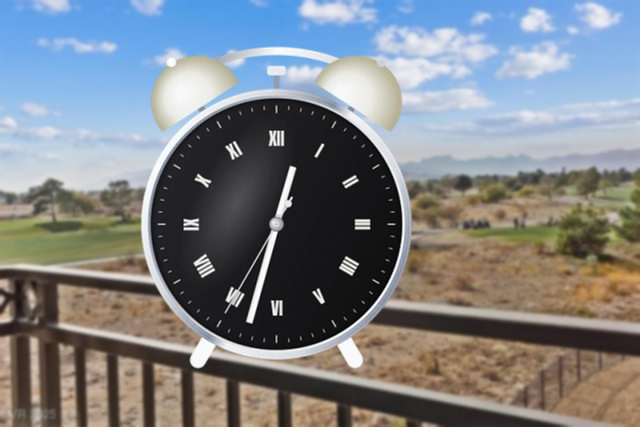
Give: 12:32:35
